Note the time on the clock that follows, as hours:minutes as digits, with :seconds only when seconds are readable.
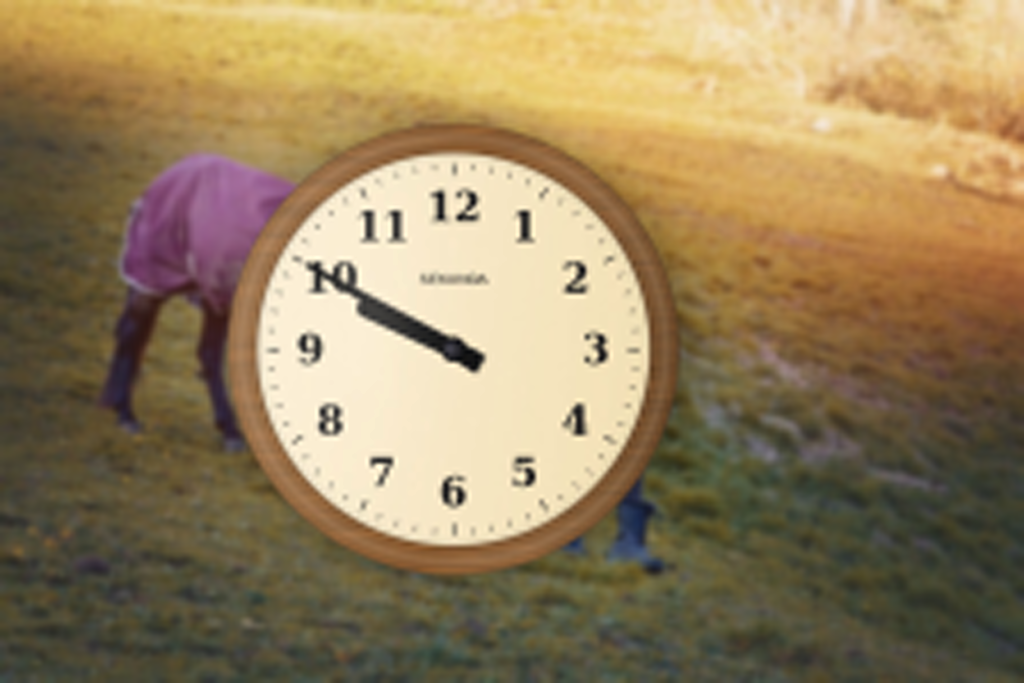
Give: 9:50
